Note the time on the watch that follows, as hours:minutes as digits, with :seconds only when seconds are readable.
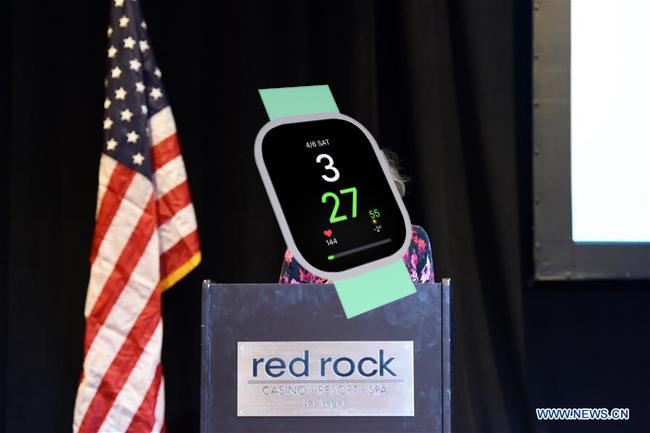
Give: 3:27:55
